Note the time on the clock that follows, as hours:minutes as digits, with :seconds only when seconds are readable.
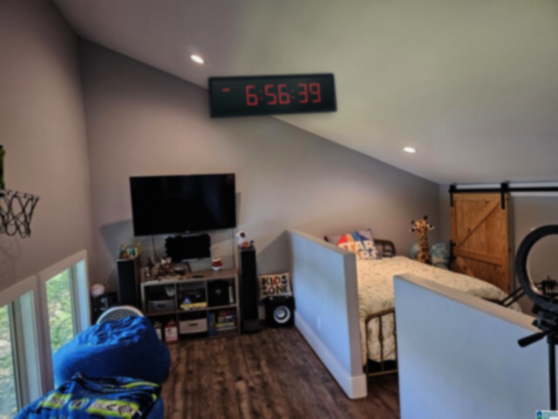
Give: 6:56:39
